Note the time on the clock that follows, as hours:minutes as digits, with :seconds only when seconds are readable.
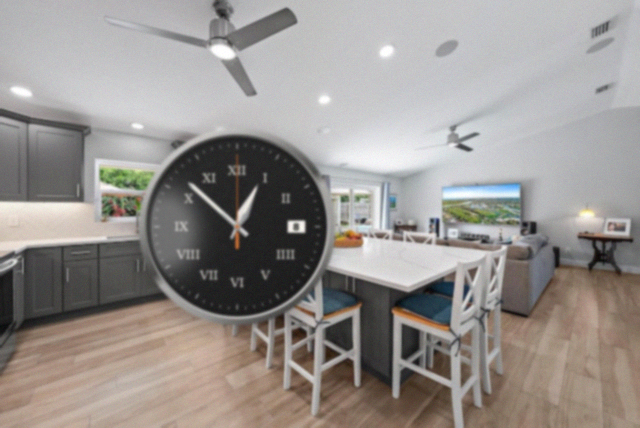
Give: 12:52:00
